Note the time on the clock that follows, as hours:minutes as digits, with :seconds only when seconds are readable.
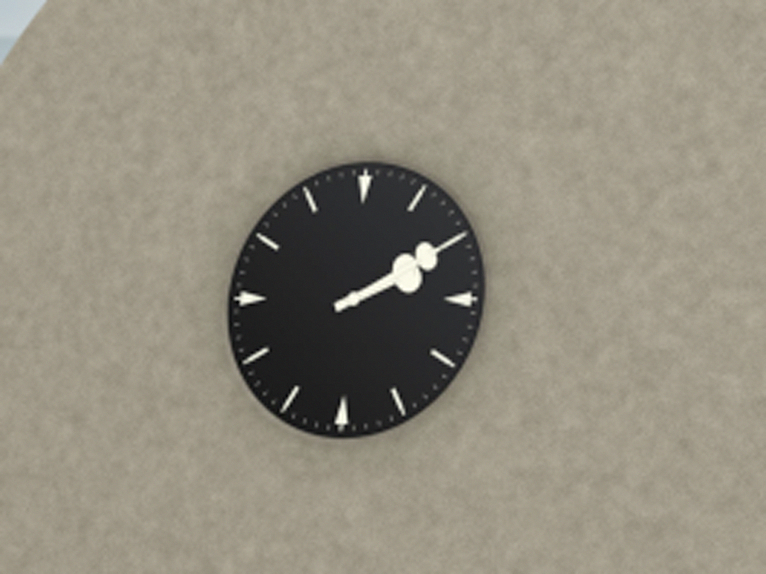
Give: 2:10
